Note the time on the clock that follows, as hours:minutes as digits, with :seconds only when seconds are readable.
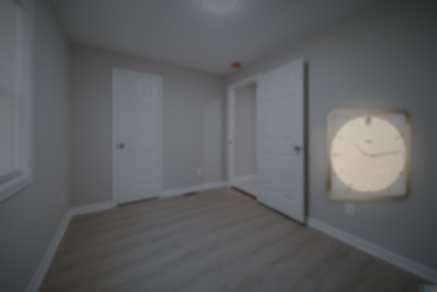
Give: 10:14
